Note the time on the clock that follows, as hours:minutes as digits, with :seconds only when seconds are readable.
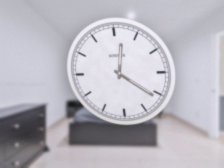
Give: 12:21
